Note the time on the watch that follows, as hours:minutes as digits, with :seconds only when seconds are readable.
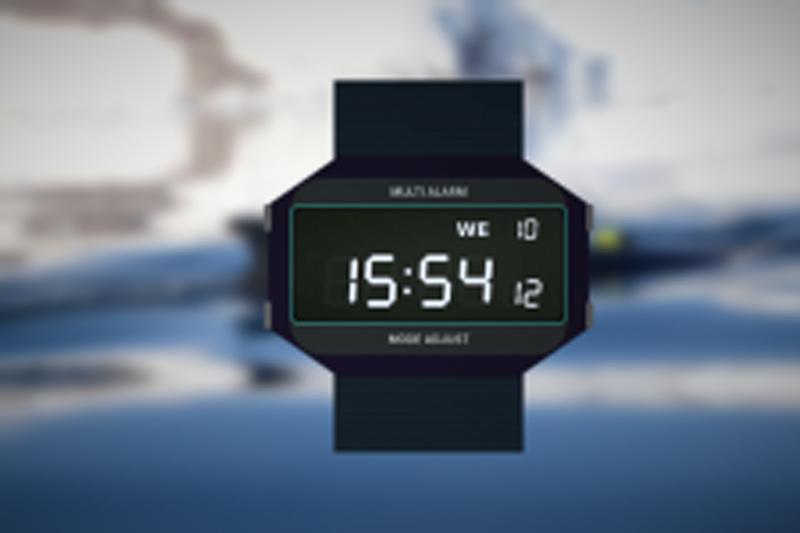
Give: 15:54:12
